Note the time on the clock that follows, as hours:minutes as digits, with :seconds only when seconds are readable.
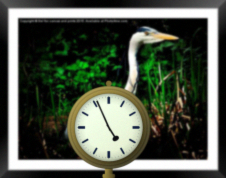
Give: 4:56
